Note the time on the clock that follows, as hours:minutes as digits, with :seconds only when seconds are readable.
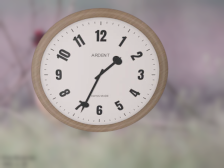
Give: 1:34
